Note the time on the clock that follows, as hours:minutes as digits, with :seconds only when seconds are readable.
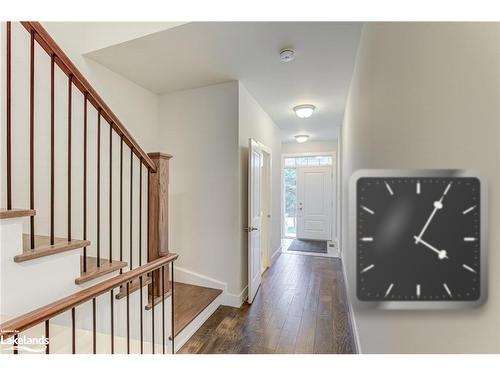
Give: 4:05
